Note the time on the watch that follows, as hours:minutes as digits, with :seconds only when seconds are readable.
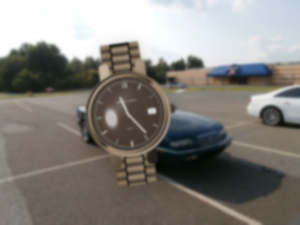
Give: 11:24
